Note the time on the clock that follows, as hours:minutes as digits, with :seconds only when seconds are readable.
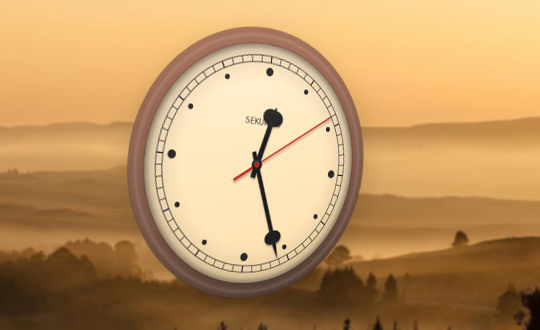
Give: 12:26:09
